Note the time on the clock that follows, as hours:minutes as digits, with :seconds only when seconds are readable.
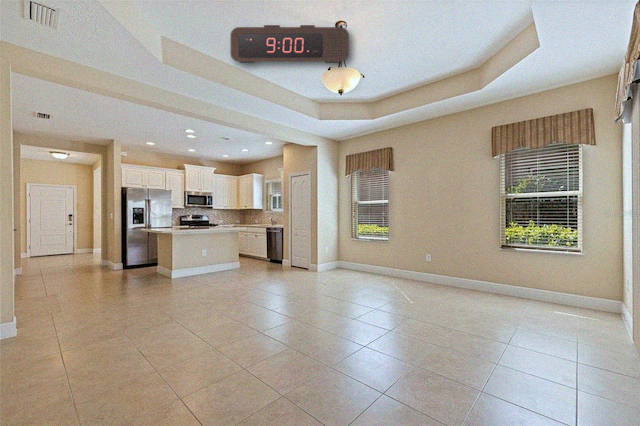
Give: 9:00
